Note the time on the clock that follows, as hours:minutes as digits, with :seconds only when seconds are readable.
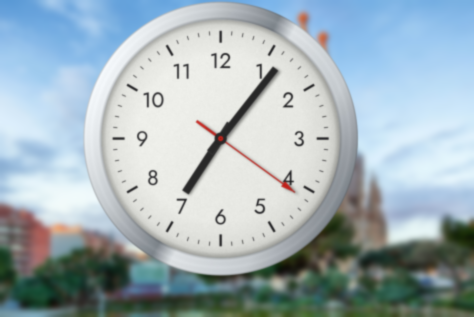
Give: 7:06:21
